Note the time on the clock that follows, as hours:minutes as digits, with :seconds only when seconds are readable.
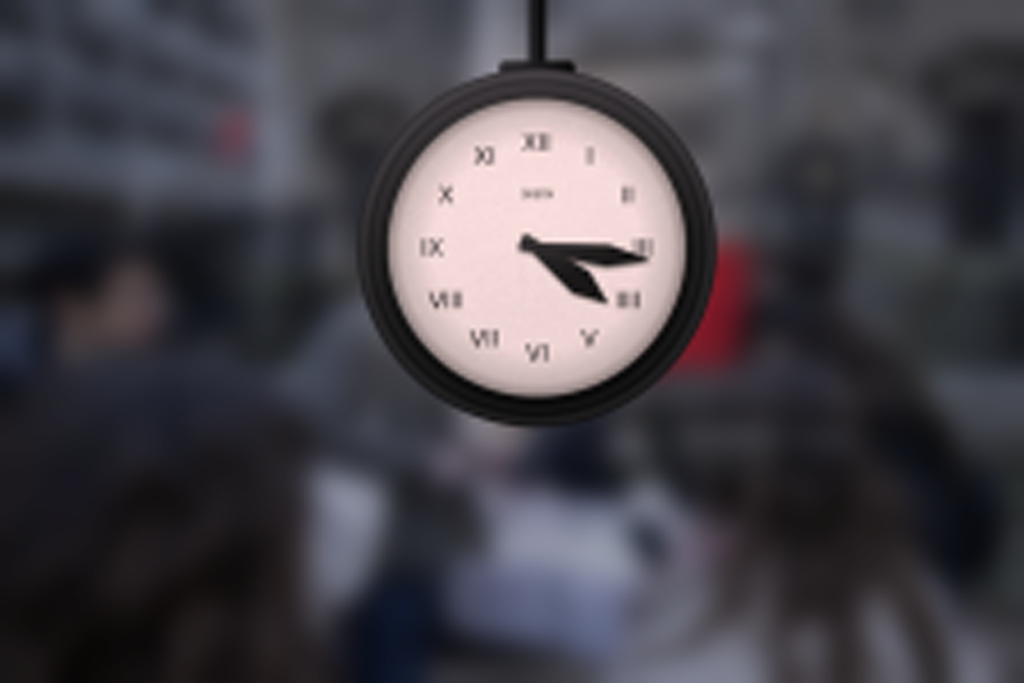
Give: 4:16
